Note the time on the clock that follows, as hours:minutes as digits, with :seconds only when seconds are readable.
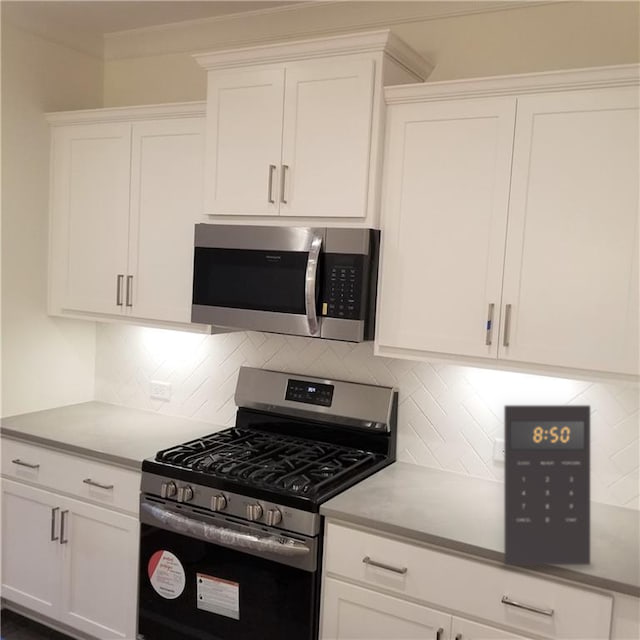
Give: 8:50
